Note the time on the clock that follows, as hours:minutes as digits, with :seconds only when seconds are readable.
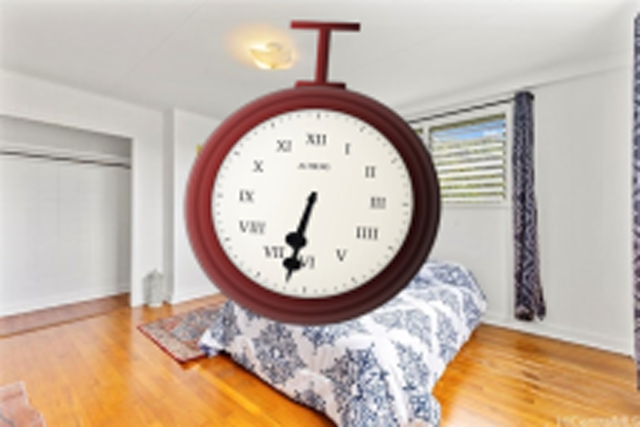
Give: 6:32
